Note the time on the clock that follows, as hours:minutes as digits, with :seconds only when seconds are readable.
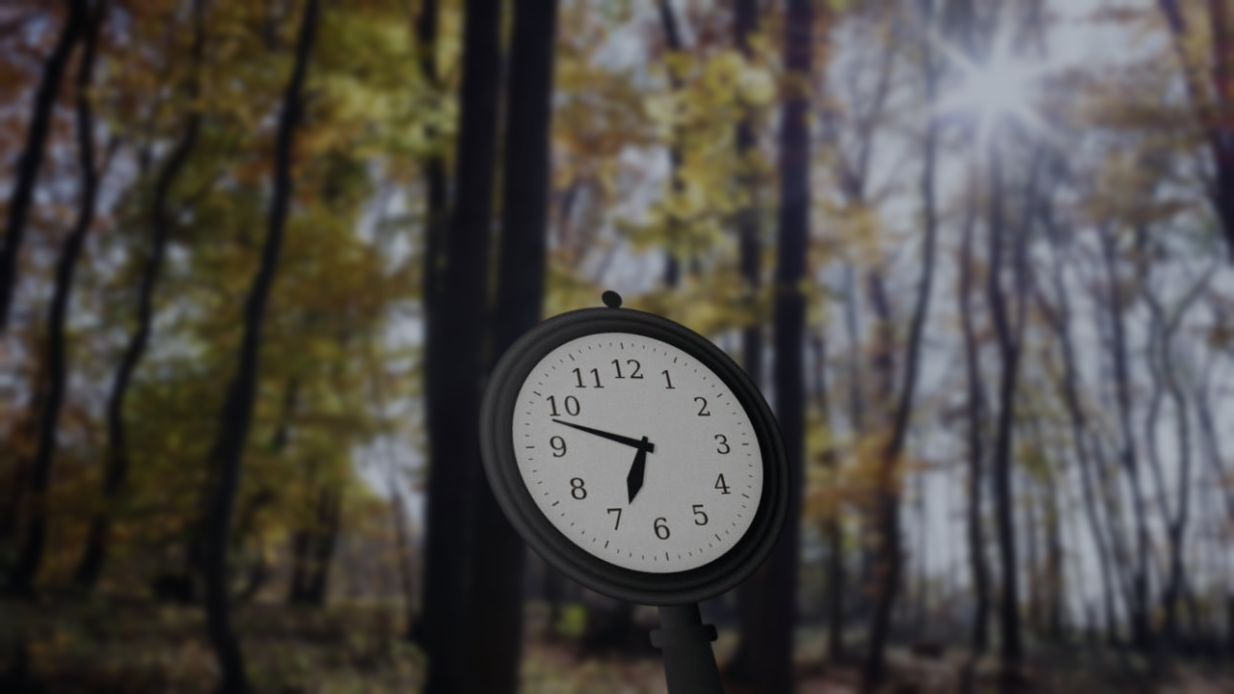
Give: 6:48
